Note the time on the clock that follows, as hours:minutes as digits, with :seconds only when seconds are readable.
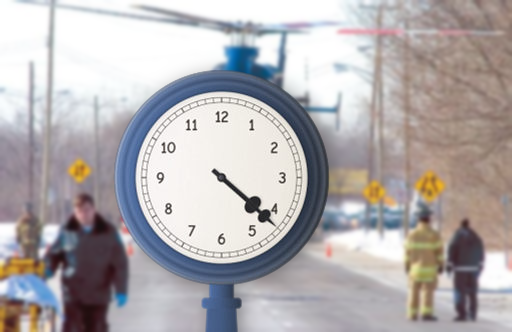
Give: 4:22
